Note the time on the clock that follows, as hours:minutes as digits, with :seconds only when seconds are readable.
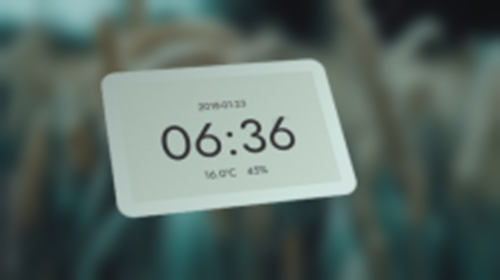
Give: 6:36
